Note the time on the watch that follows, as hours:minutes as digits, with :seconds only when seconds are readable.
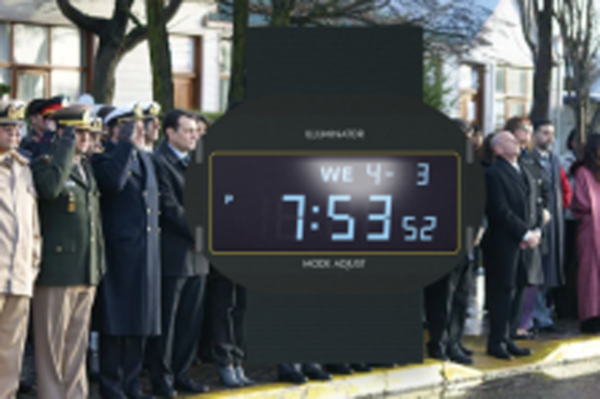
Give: 7:53:52
